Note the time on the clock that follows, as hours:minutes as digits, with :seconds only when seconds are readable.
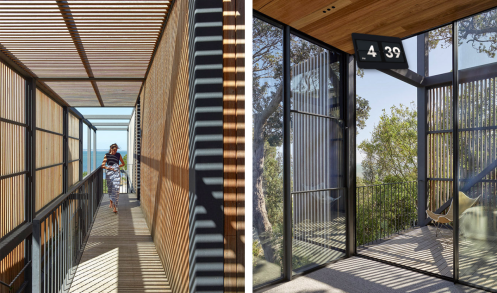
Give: 4:39
